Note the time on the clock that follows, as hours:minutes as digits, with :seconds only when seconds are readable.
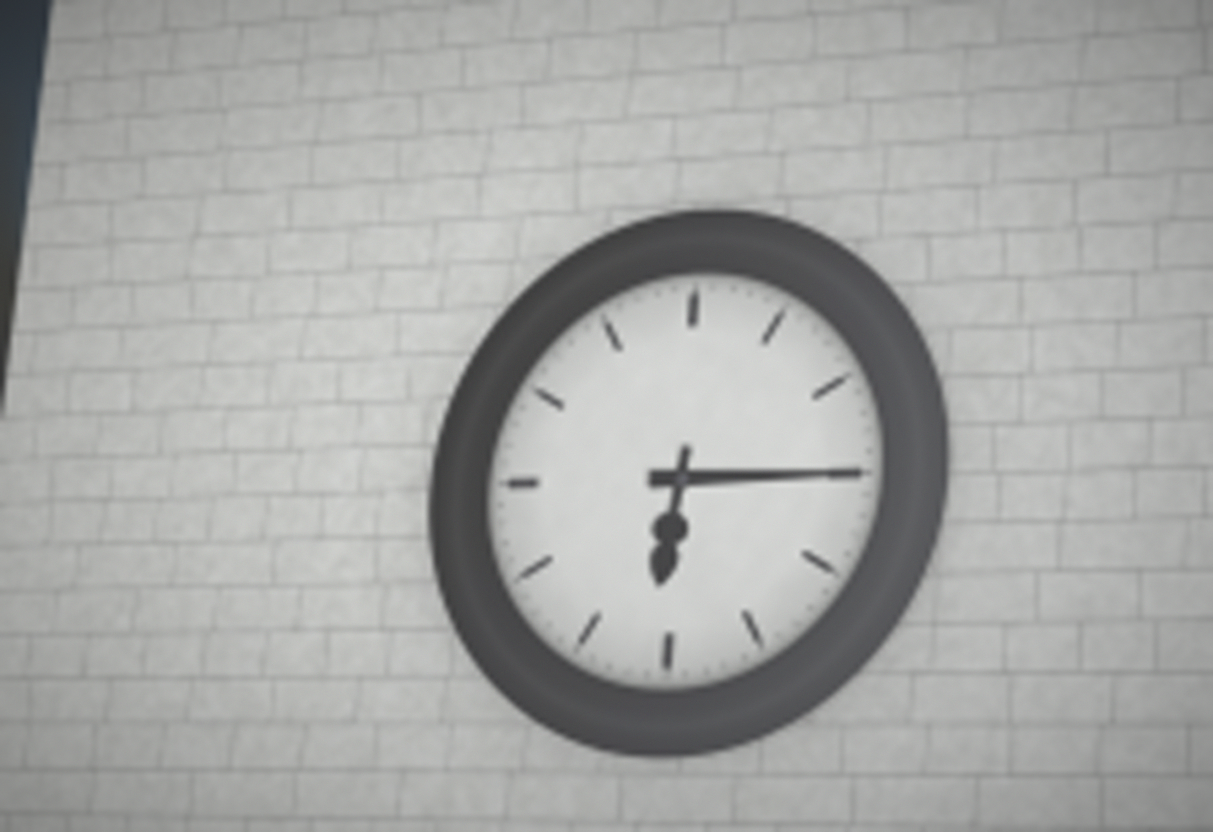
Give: 6:15
